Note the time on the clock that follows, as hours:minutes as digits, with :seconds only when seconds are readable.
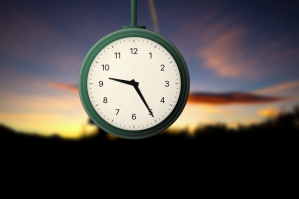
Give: 9:25
